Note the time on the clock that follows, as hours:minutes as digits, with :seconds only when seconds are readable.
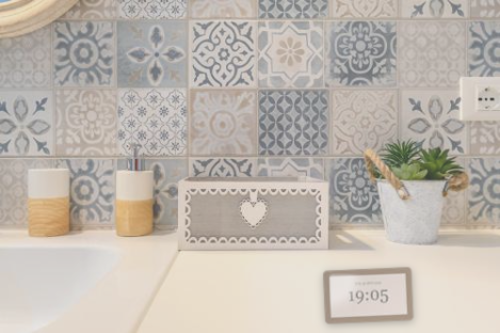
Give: 19:05
